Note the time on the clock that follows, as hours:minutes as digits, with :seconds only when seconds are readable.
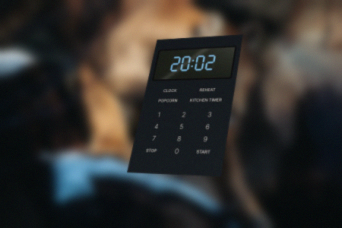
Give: 20:02
